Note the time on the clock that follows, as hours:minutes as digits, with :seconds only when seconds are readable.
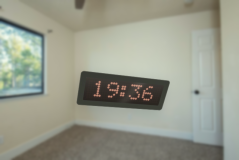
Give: 19:36
